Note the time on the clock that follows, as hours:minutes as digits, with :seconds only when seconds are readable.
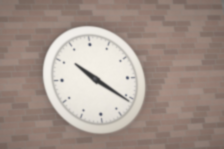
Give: 10:21
